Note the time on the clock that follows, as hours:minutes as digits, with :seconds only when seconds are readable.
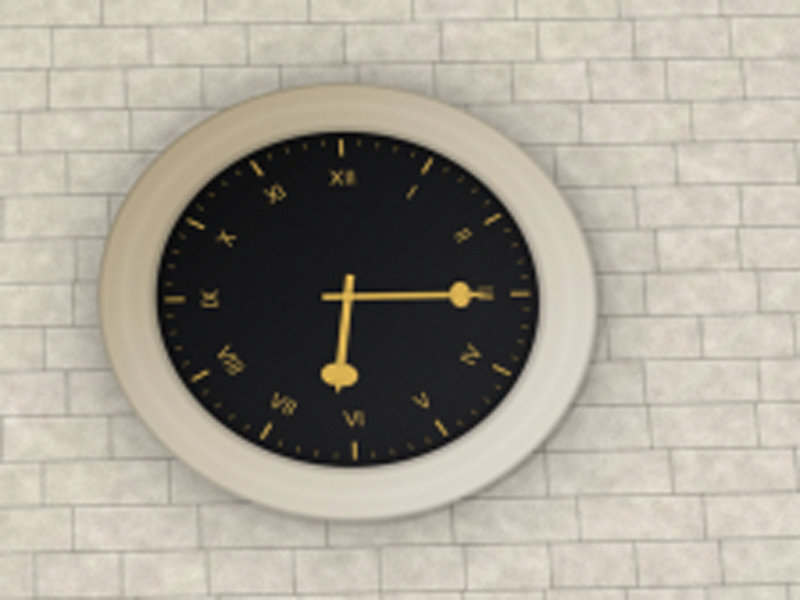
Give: 6:15
